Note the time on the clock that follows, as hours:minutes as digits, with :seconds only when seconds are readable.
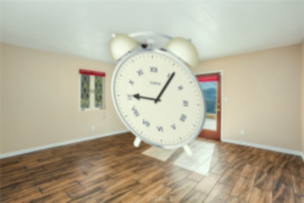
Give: 9:06
